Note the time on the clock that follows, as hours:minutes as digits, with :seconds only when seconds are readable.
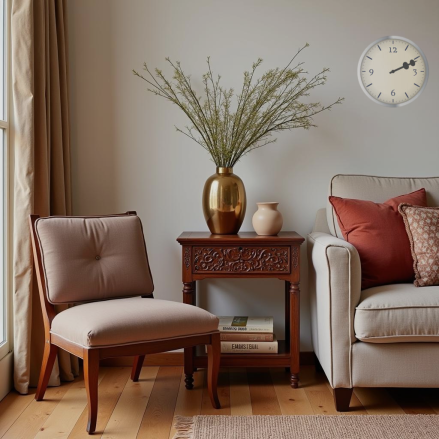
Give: 2:11
